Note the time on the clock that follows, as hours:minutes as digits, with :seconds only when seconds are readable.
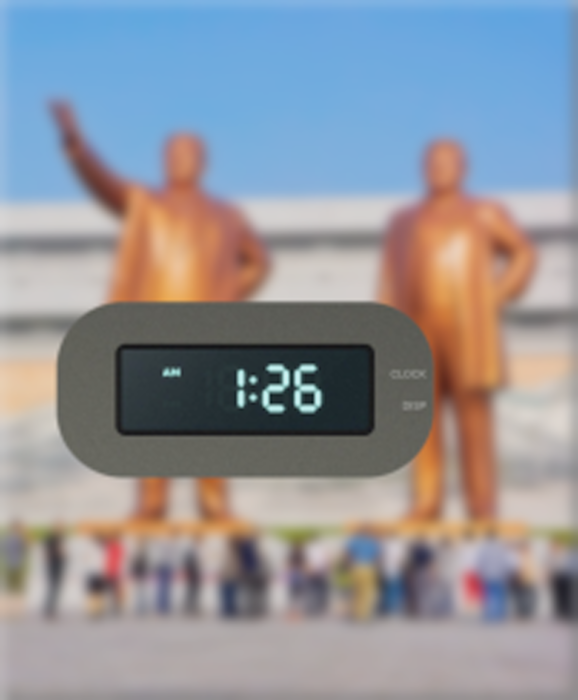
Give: 1:26
